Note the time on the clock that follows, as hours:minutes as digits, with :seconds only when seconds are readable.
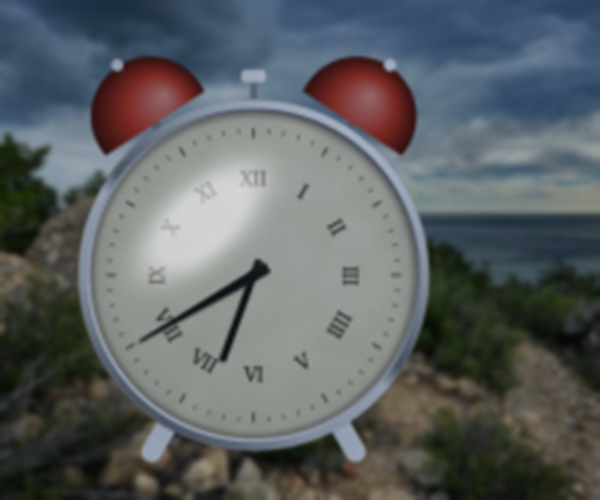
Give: 6:40
